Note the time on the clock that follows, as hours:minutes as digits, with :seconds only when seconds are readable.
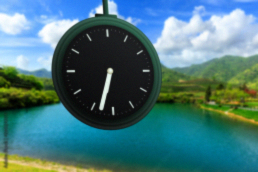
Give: 6:33
